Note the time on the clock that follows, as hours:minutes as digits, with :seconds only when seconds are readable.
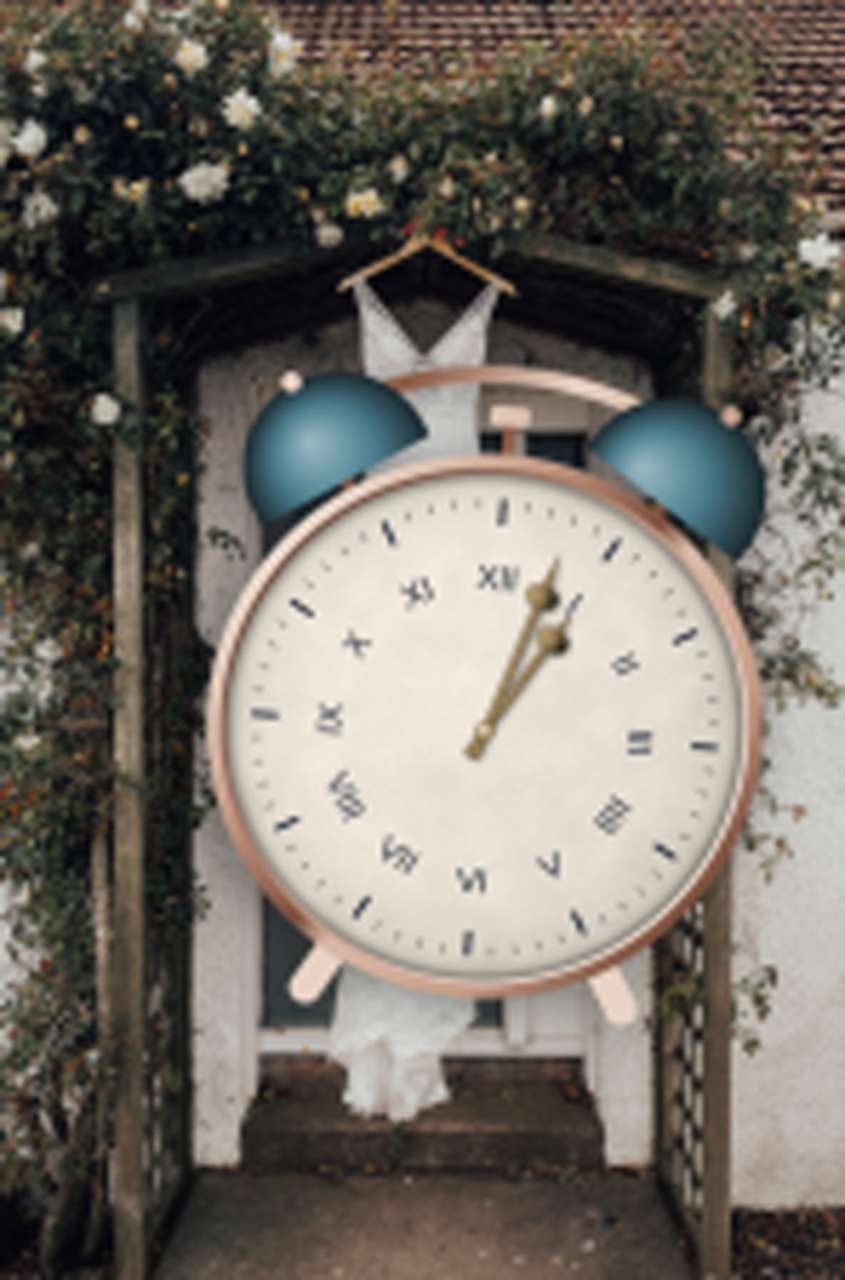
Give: 1:03
